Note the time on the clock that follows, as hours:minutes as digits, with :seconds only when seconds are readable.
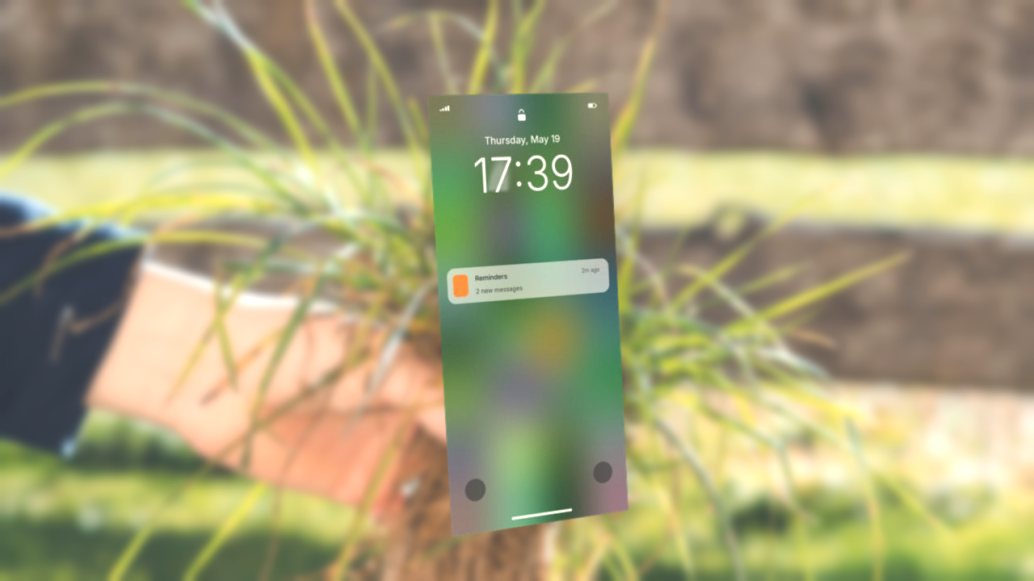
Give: 17:39
